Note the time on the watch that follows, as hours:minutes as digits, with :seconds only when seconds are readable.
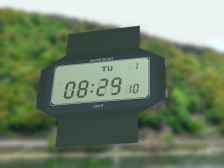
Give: 8:29:10
